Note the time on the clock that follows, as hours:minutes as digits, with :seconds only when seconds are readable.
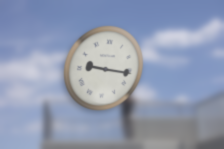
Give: 9:16
